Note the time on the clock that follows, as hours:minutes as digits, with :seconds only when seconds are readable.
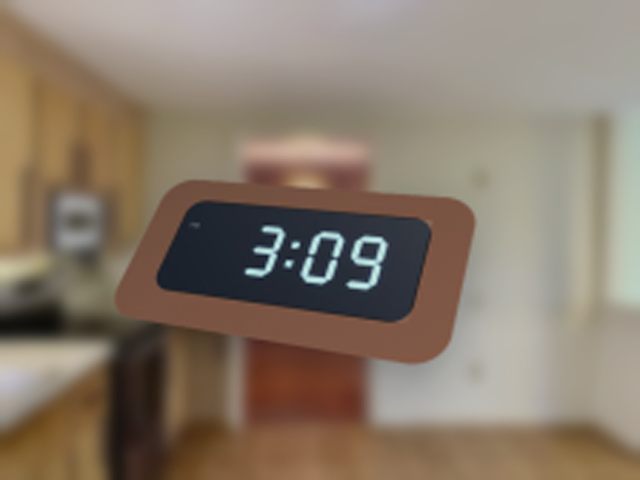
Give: 3:09
